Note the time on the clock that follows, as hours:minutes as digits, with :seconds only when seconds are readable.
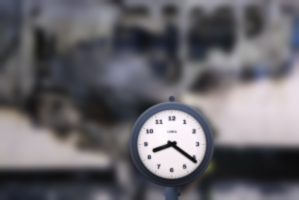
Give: 8:21
